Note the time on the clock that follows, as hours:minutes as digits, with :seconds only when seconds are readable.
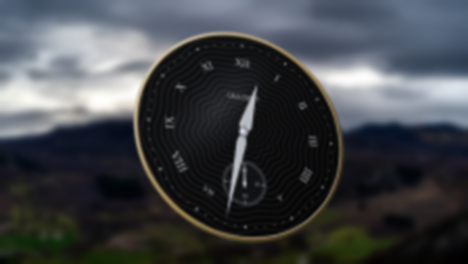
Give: 12:32
